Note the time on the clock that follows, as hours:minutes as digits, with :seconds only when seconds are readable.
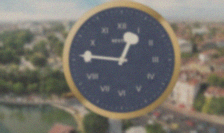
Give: 12:46
